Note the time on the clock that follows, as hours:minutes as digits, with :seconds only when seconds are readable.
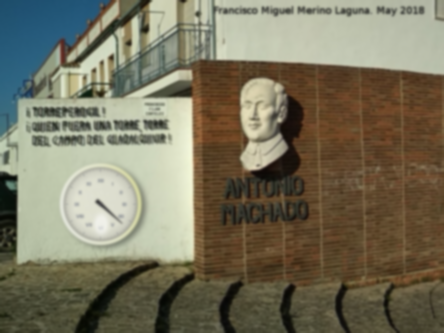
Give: 4:22
